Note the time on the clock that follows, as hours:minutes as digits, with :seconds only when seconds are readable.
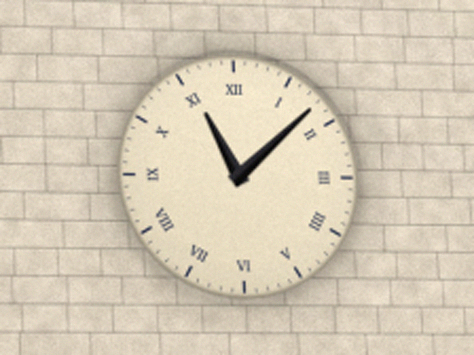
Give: 11:08
